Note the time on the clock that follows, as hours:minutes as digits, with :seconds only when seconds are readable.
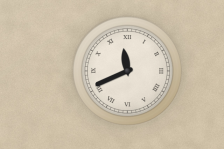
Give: 11:41
